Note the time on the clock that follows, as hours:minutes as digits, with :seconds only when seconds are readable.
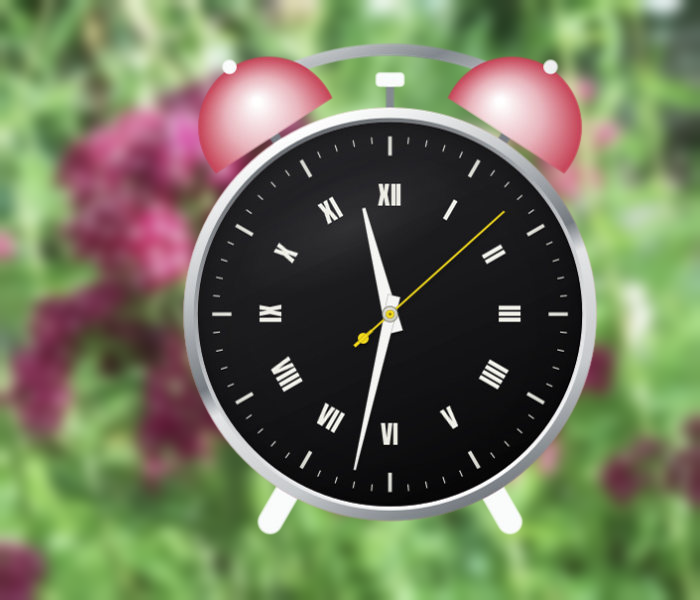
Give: 11:32:08
